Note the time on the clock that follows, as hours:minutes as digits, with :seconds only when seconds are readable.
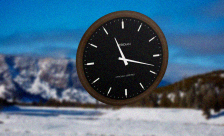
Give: 11:18
